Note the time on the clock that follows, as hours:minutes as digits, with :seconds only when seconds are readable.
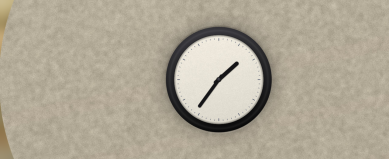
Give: 1:36
